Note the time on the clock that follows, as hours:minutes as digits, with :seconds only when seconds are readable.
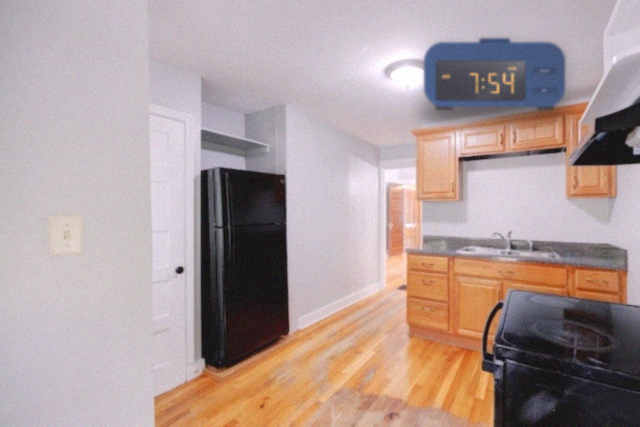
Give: 7:54
